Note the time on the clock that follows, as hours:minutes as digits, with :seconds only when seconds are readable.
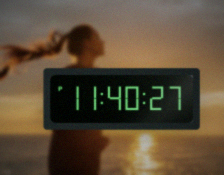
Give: 11:40:27
